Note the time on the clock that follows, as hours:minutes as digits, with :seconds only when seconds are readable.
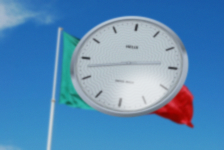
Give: 2:43
